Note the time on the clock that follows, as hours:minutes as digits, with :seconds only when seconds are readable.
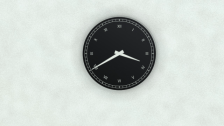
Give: 3:40
